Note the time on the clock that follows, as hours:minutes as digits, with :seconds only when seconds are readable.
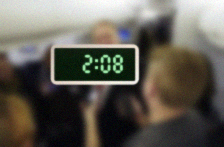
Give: 2:08
